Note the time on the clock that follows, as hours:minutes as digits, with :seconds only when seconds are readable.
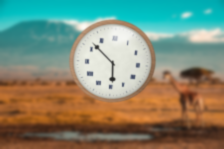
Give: 5:52
